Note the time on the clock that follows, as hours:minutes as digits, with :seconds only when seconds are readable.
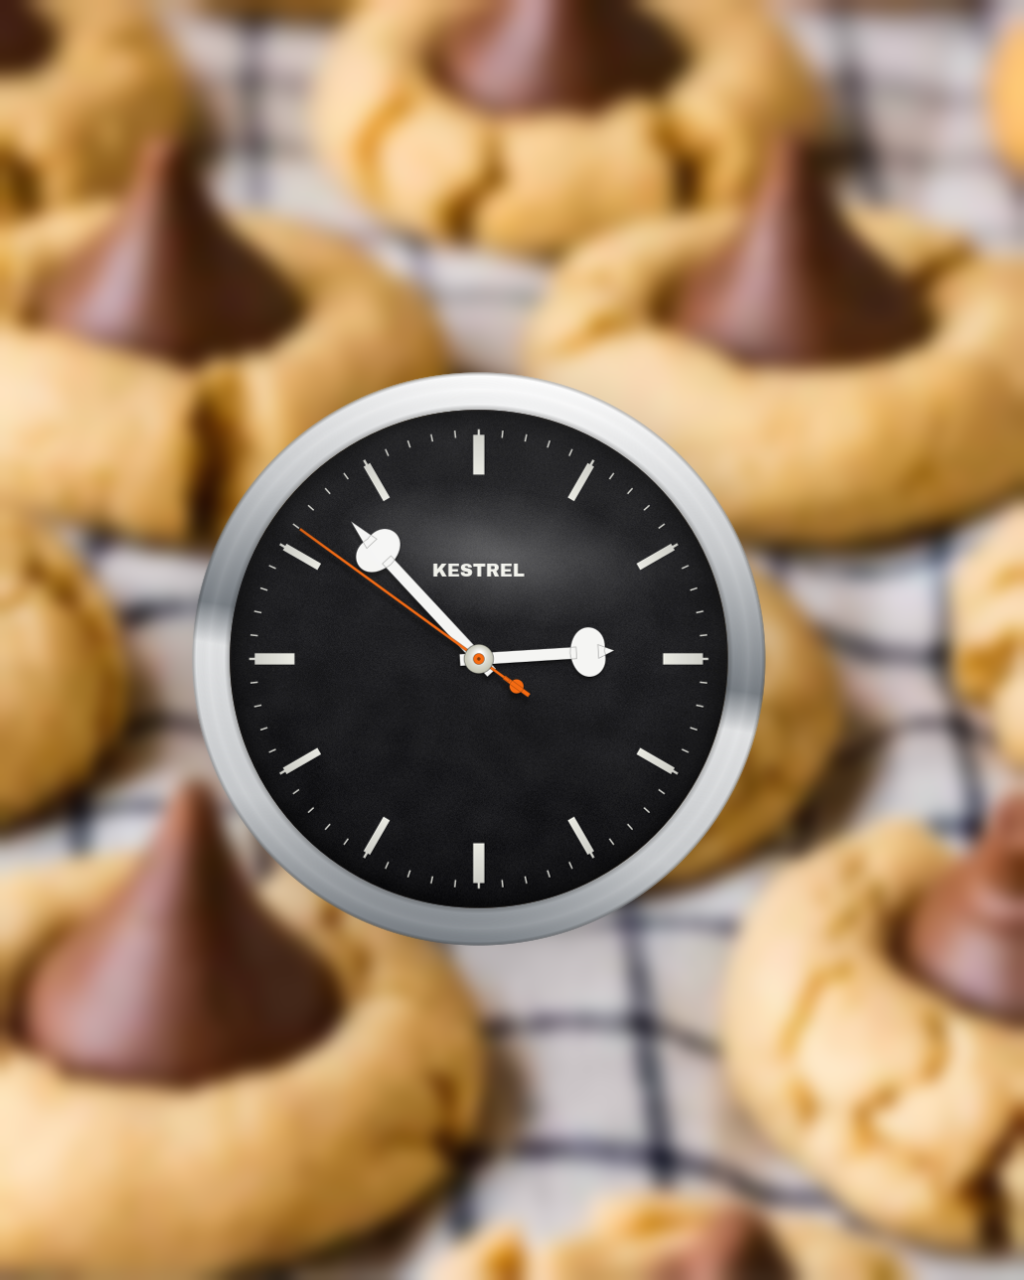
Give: 2:52:51
